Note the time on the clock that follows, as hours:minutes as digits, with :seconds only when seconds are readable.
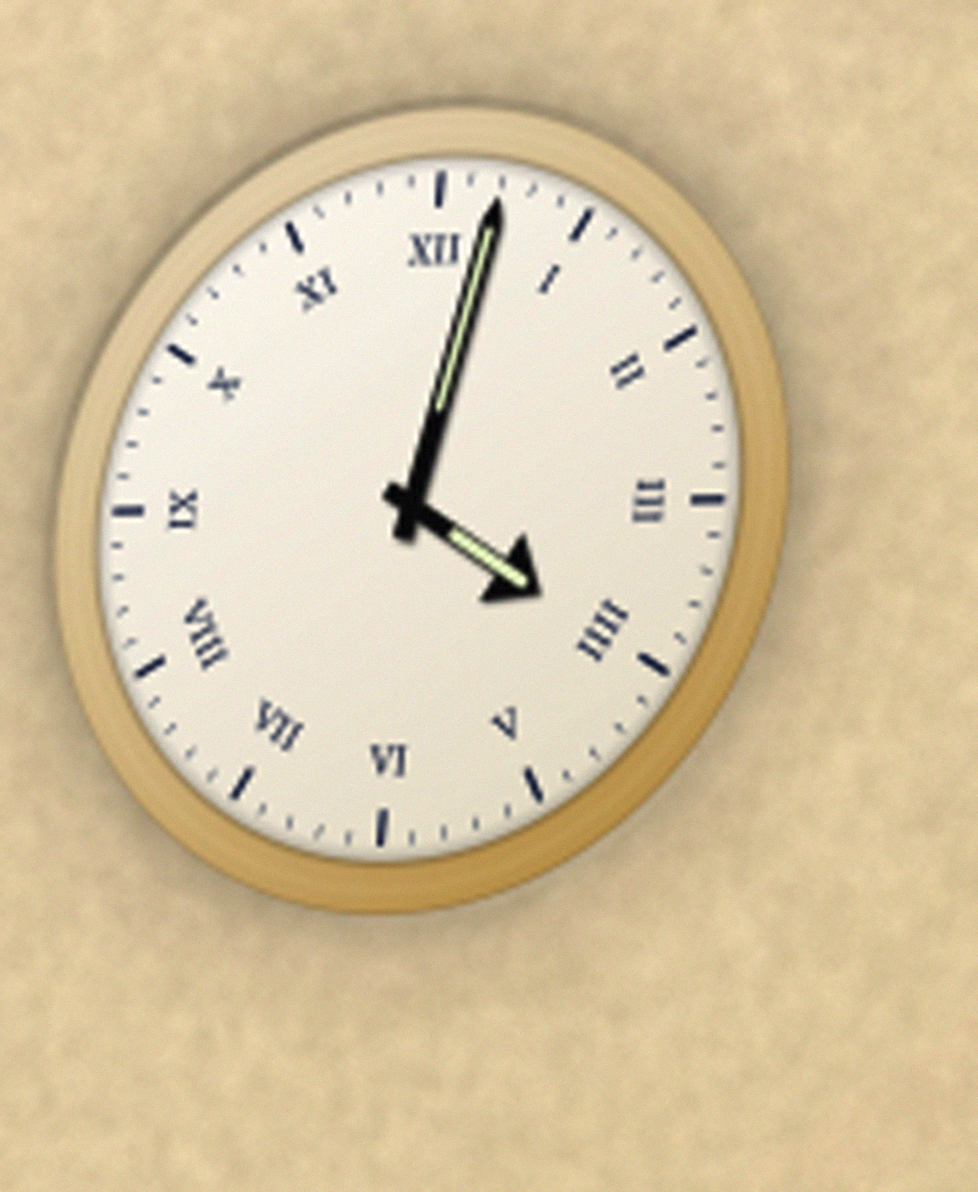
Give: 4:02
